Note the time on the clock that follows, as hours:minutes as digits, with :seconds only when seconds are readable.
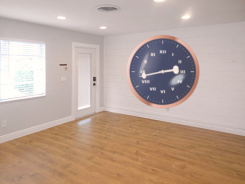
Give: 2:43
